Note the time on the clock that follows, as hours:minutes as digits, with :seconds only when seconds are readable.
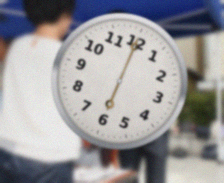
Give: 6:00
